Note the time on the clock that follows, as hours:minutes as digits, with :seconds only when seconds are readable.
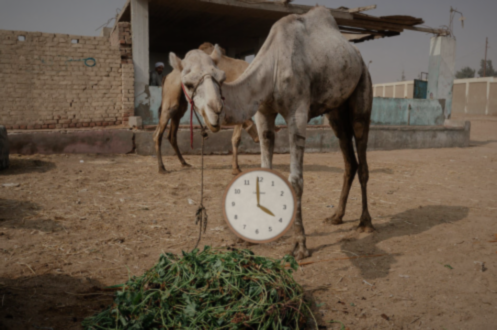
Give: 3:59
